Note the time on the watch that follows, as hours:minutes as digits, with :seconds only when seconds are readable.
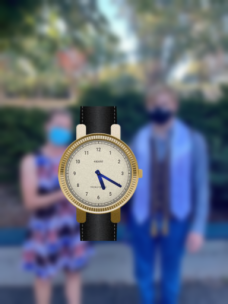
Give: 5:20
